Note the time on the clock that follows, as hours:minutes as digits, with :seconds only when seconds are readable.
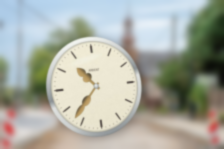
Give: 10:37
